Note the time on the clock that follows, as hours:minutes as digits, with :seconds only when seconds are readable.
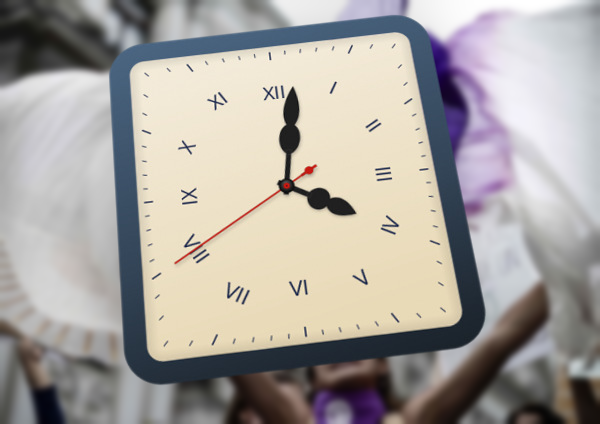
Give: 4:01:40
